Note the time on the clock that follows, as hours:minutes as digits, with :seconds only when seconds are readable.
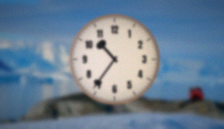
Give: 10:36
